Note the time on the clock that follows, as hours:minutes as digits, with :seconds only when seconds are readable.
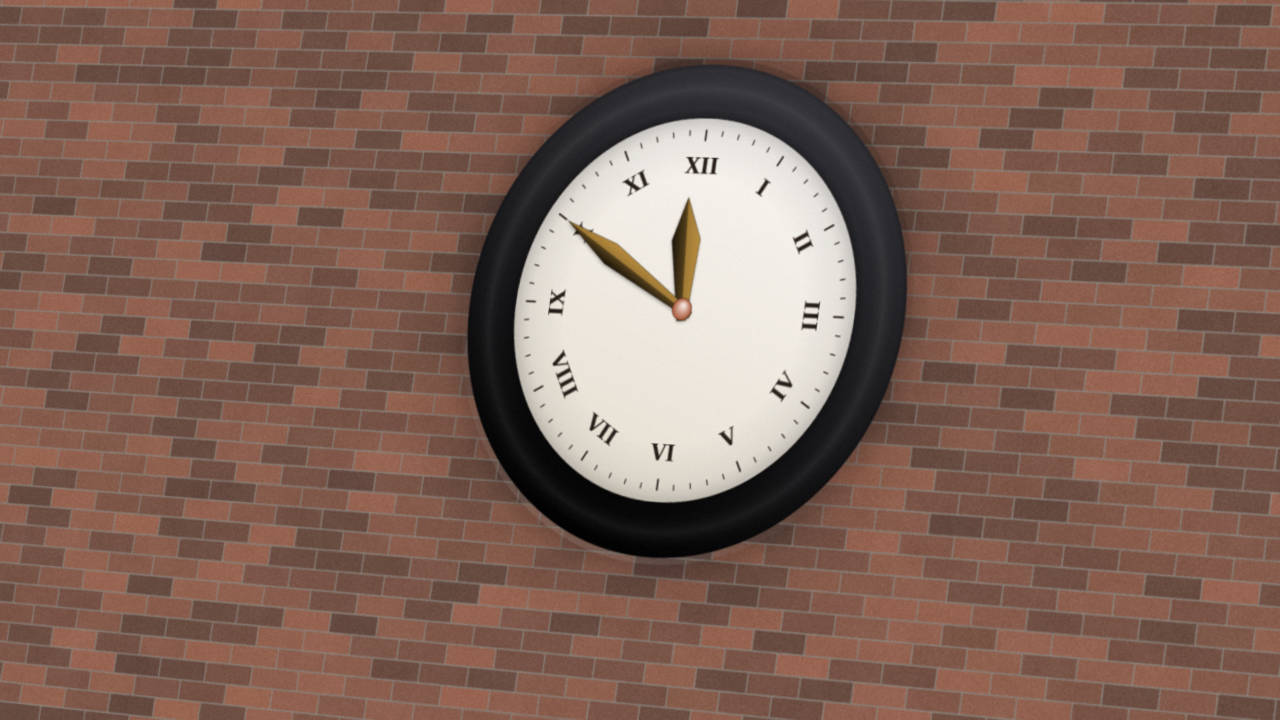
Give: 11:50
